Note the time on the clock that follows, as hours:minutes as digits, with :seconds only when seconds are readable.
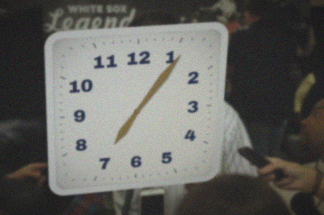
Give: 7:06
